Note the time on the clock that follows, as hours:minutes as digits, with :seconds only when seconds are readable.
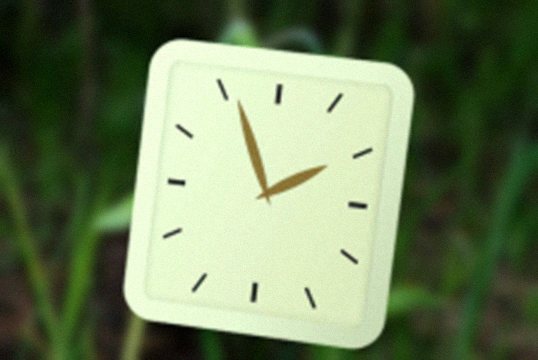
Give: 1:56
